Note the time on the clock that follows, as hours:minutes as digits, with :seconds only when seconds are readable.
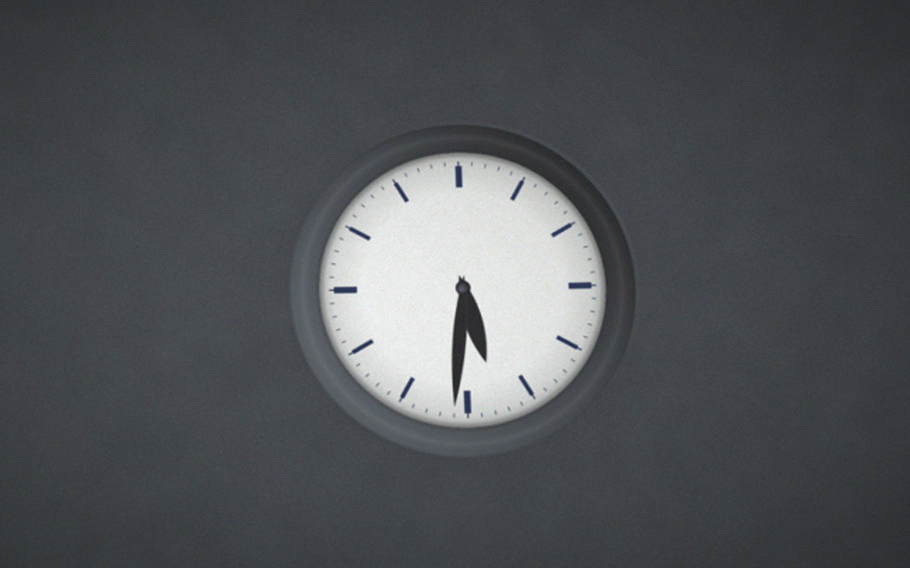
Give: 5:31
